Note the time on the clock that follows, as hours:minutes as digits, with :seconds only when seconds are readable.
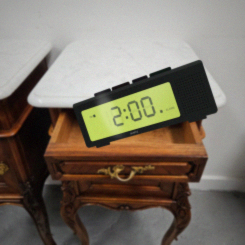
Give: 2:00
